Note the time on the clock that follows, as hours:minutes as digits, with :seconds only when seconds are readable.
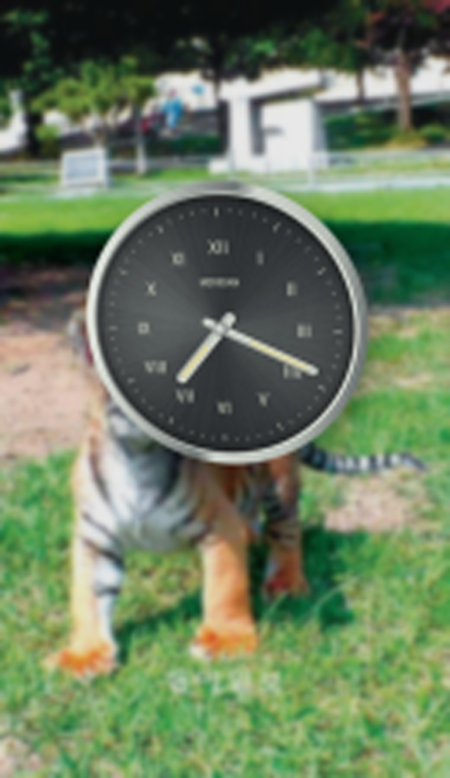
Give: 7:19
